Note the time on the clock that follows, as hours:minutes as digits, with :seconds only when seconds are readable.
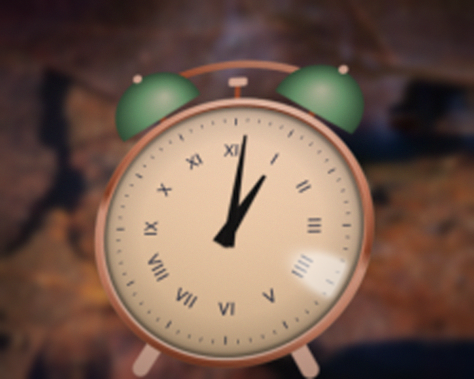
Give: 1:01
